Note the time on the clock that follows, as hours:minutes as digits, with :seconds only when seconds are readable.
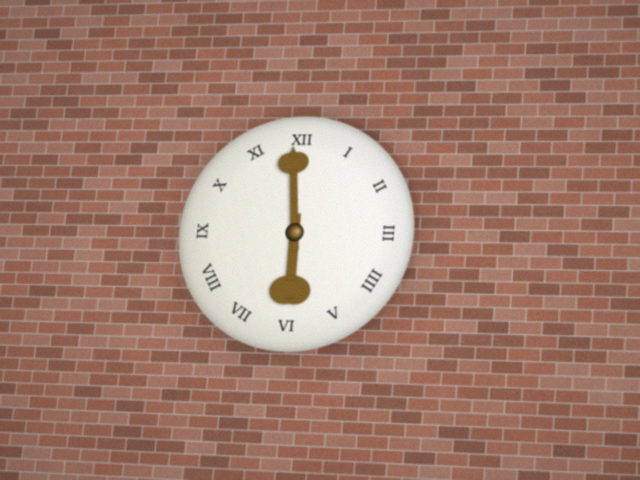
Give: 5:59
